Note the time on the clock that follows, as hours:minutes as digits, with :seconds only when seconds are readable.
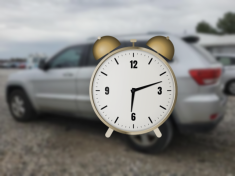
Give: 6:12
